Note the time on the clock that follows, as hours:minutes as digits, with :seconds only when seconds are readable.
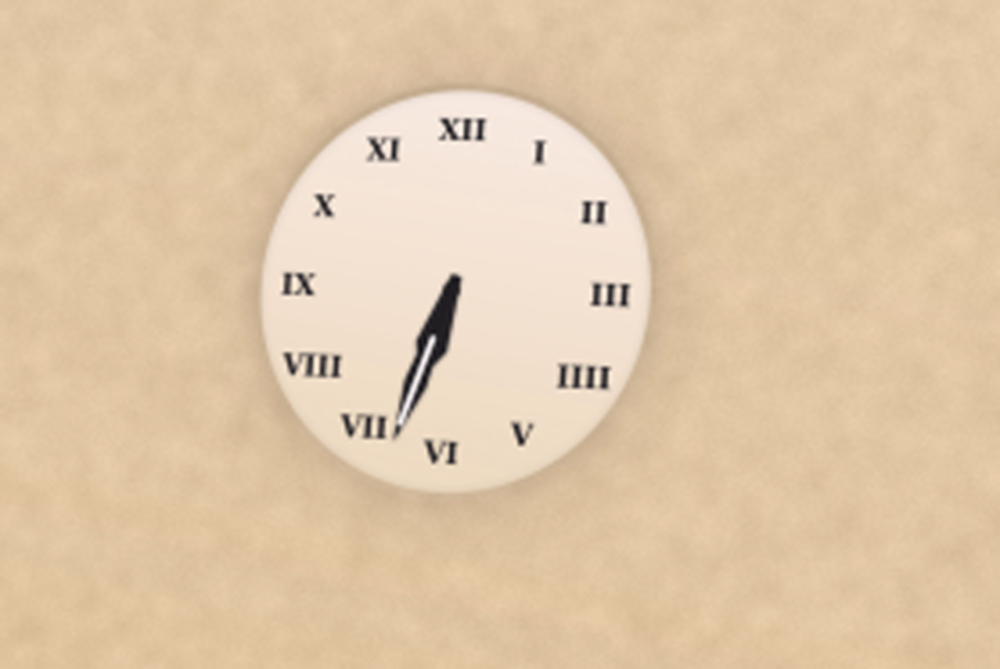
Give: 6:33
